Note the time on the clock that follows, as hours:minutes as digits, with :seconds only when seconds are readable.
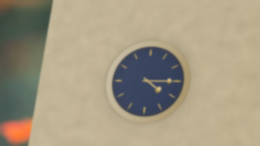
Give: 4:15
